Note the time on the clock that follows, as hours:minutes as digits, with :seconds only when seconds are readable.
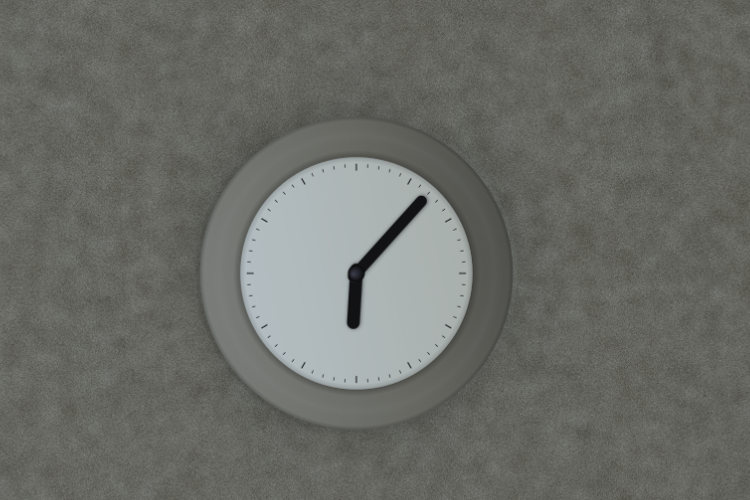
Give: 6:07
